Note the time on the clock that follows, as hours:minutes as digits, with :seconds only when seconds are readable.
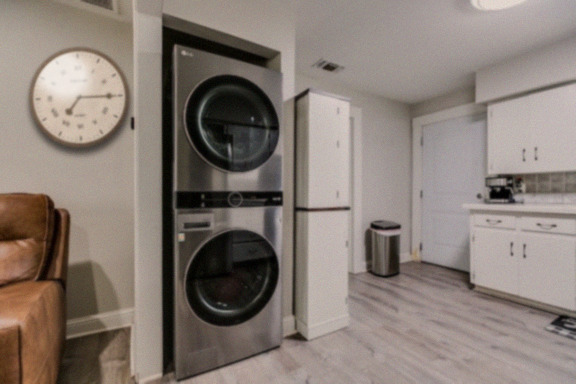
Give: 7:15
